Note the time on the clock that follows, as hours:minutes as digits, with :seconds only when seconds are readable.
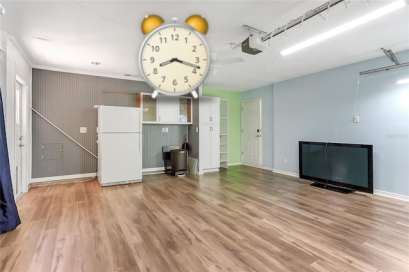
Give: 8:18
